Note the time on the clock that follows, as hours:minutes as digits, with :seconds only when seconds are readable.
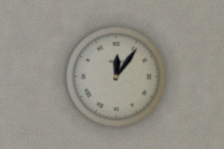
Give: 12:06
